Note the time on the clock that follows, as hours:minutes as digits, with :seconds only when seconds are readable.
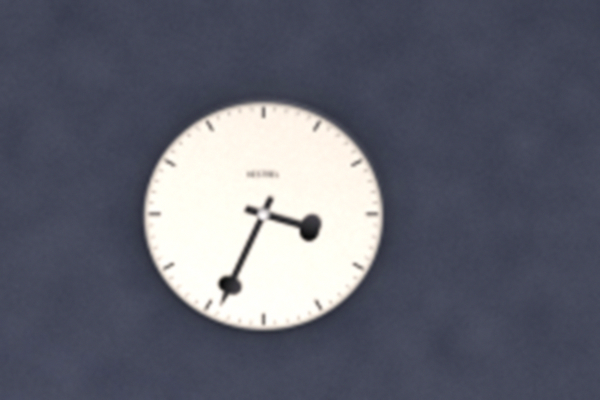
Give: 3:34
